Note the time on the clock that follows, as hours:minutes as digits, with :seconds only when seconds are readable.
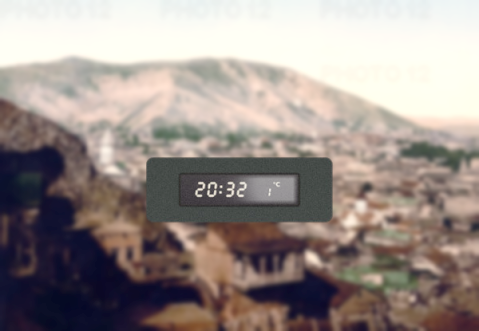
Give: 20:32
